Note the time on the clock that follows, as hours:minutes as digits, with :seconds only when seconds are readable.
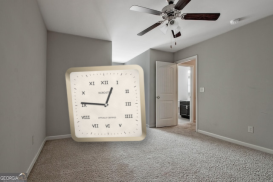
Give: 12:46
